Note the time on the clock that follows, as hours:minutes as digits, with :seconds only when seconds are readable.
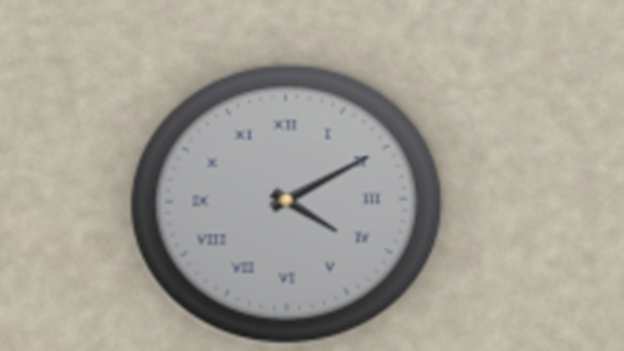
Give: 4:10
